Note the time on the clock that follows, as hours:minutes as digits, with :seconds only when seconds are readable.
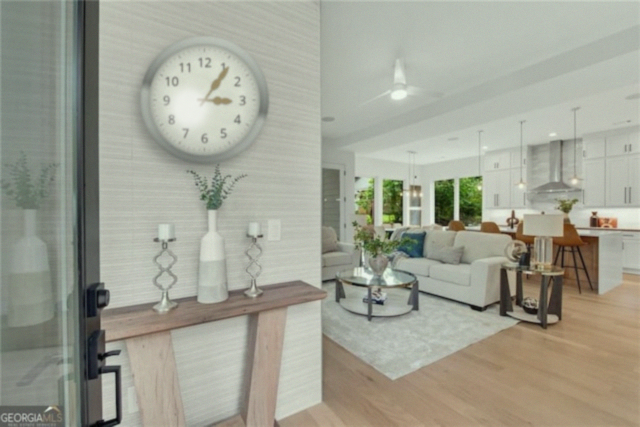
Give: 3:06
